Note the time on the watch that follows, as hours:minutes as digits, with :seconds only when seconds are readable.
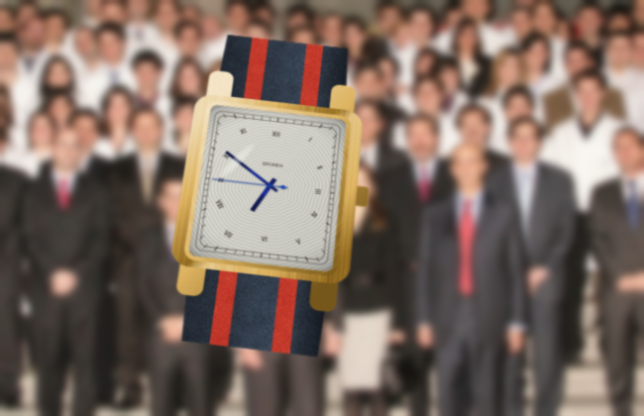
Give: 6:50:45
